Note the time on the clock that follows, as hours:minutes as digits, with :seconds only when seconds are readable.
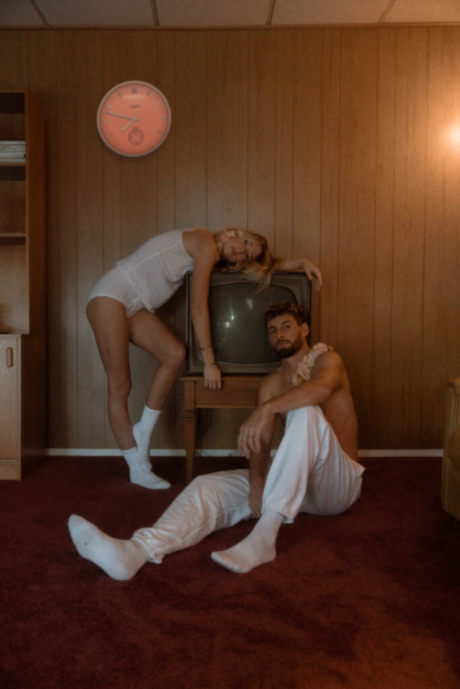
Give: 7:48
